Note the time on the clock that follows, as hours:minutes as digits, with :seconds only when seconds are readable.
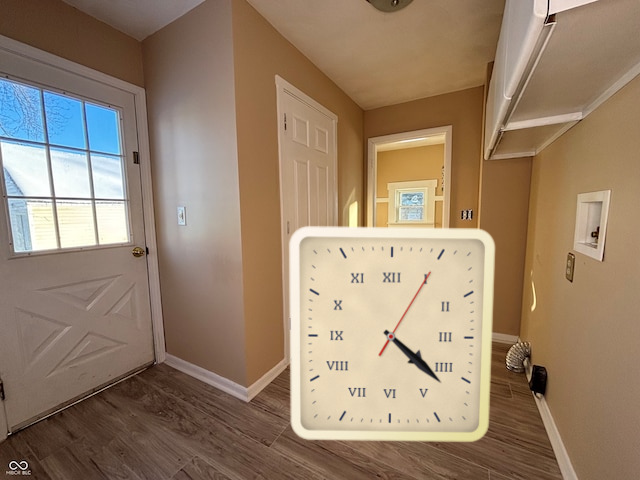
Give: 4:22:05
